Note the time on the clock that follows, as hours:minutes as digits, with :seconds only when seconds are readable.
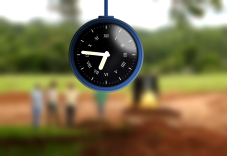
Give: 6:46
